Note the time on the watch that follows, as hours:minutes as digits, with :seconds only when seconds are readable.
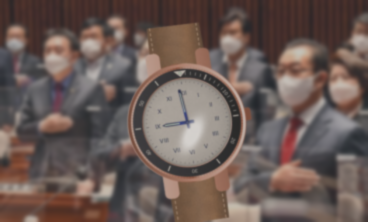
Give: 8:59
